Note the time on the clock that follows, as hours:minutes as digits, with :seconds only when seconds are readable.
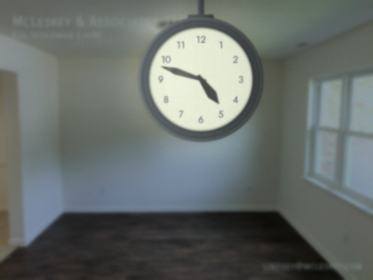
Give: 4:48
